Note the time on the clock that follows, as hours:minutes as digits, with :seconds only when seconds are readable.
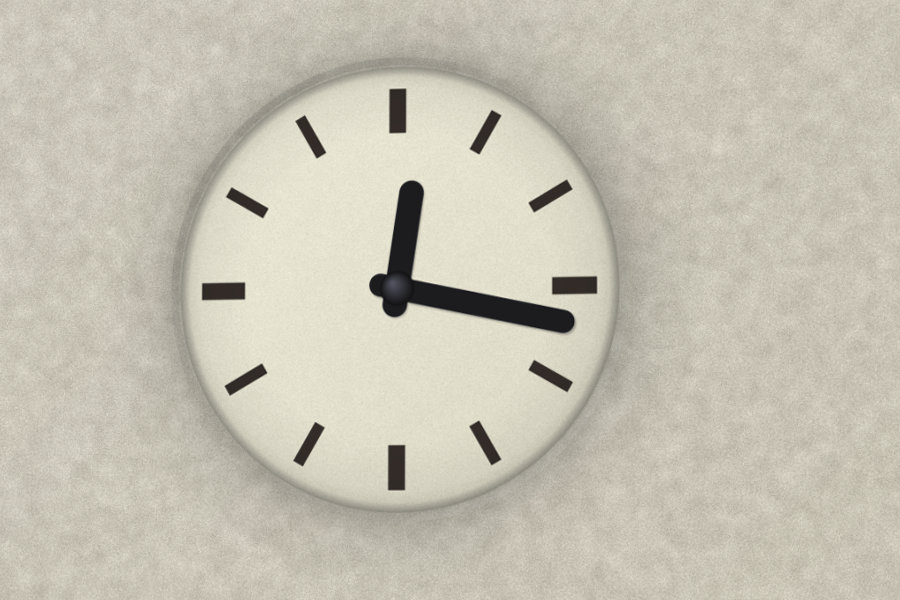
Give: 12:17
